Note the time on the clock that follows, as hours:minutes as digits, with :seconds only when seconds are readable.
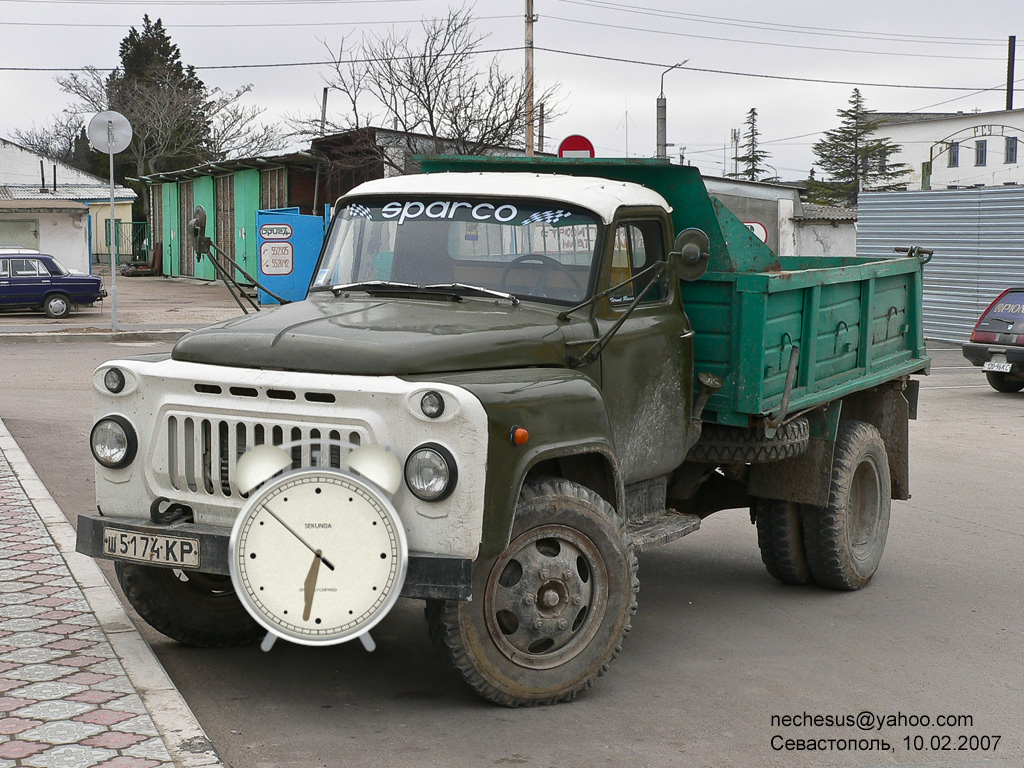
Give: 6:31:52
